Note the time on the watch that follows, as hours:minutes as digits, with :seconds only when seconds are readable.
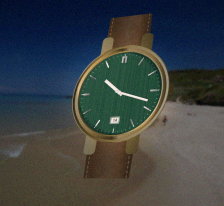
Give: 10:18
